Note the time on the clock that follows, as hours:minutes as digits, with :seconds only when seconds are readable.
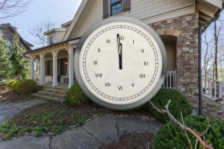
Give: 11:59
